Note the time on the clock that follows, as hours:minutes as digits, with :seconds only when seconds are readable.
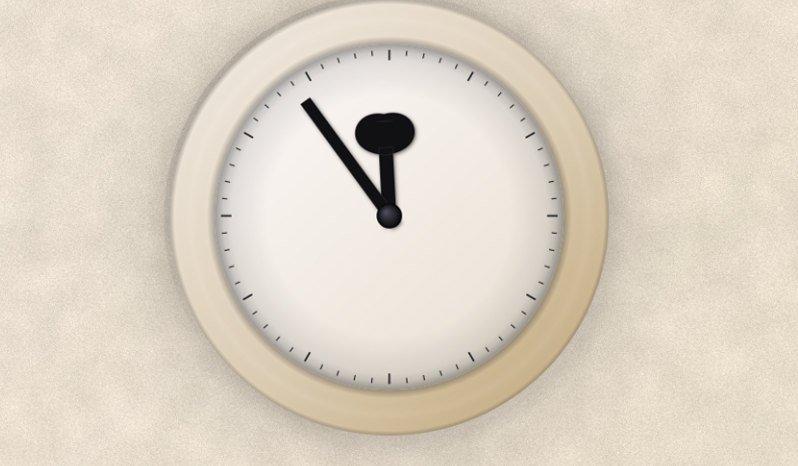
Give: 11:54
